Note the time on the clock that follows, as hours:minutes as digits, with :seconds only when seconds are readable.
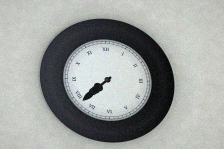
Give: 7:38
